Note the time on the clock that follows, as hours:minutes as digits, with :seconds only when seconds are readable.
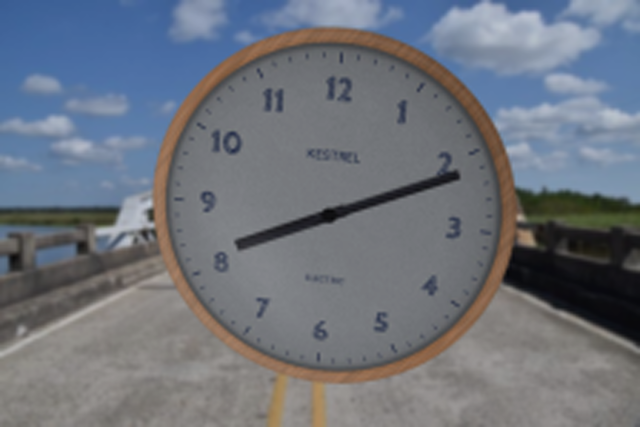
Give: 8:11
